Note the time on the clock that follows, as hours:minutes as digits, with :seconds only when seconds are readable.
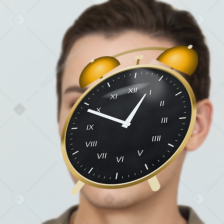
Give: 12:49
